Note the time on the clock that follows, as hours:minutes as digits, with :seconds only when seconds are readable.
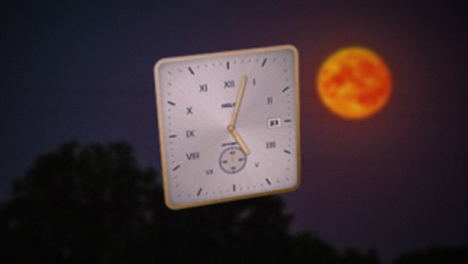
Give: 5:03
